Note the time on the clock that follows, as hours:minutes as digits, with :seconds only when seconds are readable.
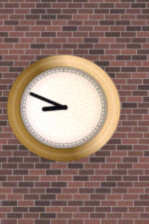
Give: 8:49
